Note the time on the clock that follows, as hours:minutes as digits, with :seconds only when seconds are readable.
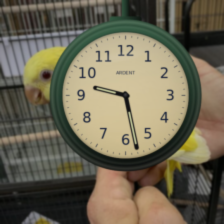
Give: 9:28
